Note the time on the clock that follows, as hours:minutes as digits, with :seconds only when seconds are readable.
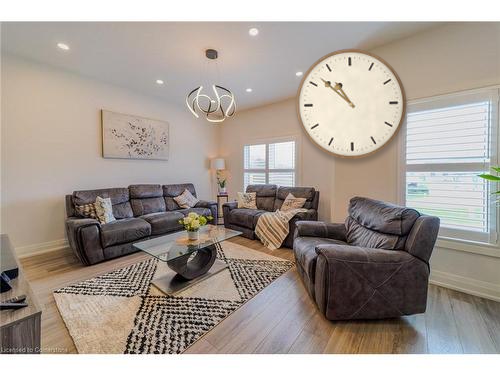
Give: 10:52
